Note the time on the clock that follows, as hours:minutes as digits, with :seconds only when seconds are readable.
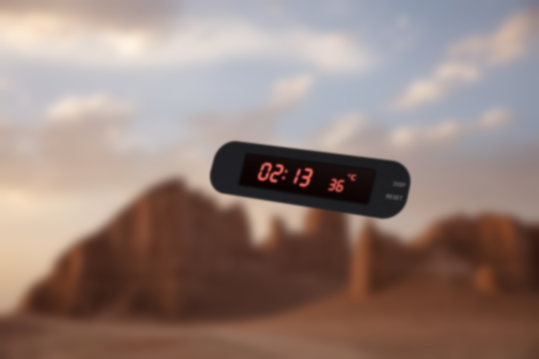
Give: 2:13
